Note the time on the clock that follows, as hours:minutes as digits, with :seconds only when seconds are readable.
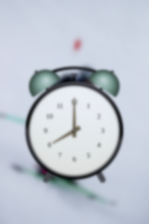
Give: 8:00
